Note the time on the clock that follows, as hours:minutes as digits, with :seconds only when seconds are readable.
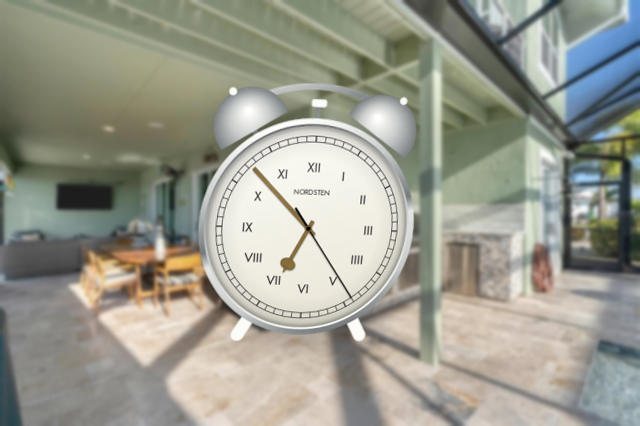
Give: 6:52:24
